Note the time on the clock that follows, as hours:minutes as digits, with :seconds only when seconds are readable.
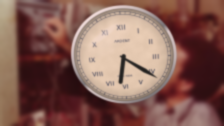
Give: 6:21
